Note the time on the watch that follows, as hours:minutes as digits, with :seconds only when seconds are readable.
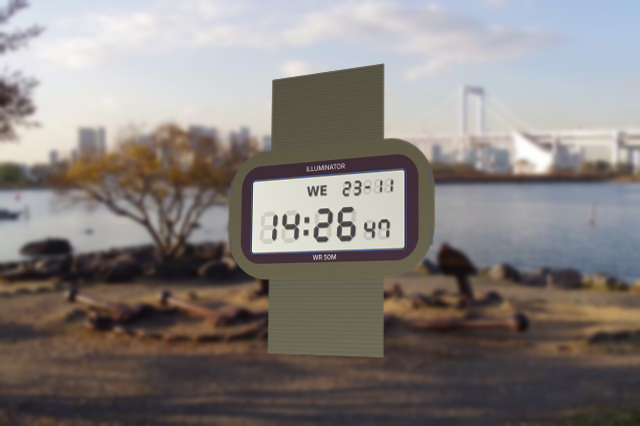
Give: 14:26:47
